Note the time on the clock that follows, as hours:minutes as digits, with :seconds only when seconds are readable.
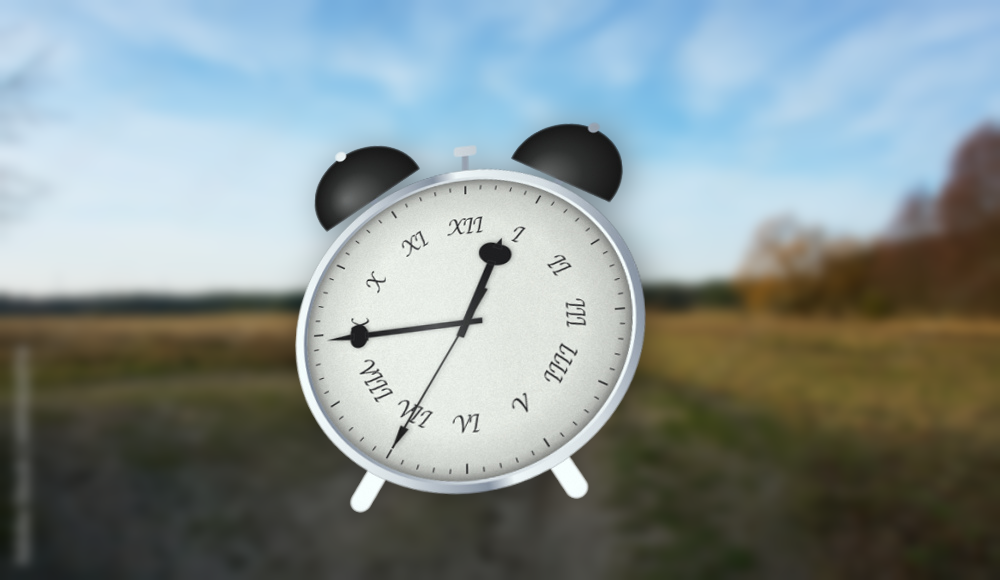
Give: 12:44:35
